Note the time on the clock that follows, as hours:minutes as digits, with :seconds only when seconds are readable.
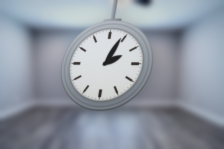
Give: 2:04
